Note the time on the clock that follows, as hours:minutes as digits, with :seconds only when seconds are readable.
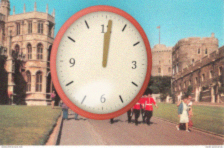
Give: 12:01
